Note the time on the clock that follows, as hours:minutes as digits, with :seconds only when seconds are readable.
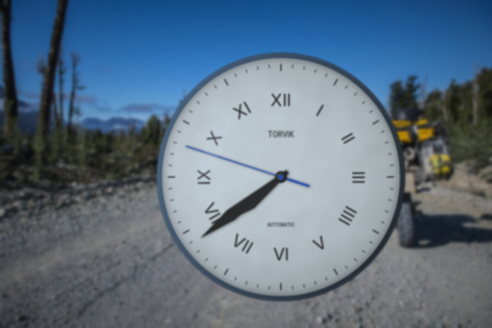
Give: 7:38:48
